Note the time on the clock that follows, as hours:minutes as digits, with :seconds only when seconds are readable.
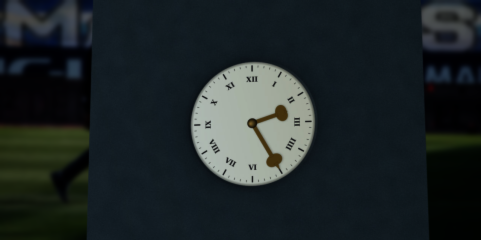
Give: 2:25
